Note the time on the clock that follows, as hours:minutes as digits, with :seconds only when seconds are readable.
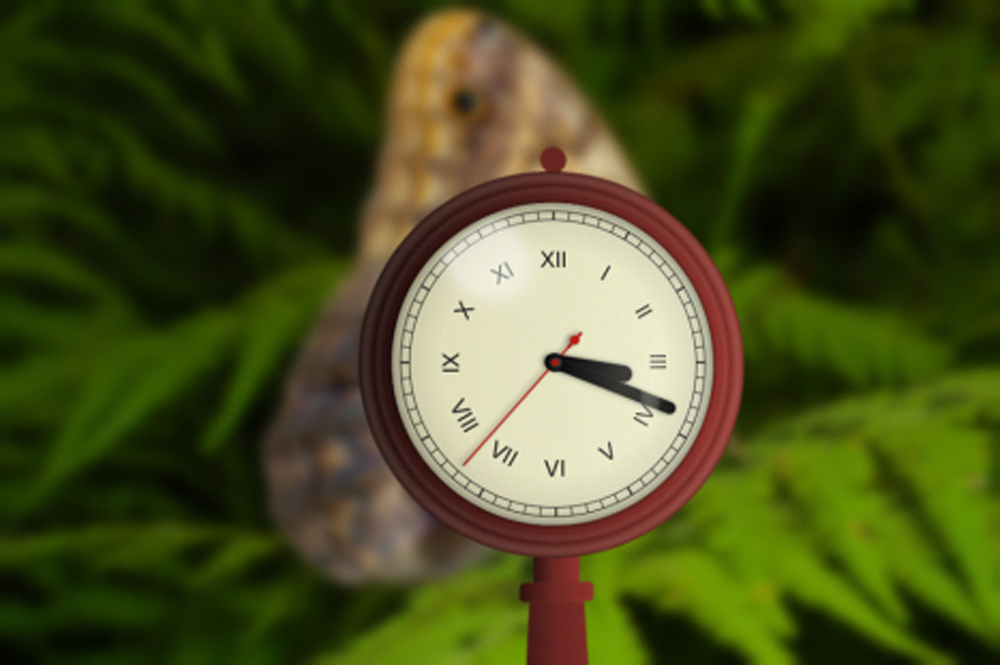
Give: 3:18:37
